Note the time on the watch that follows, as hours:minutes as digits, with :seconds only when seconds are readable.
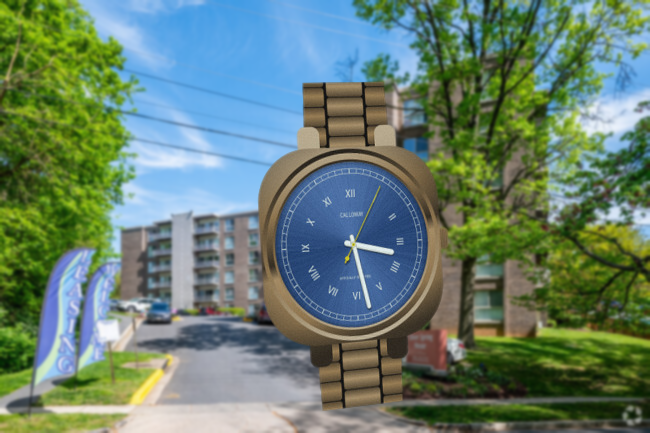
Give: 3:28:05
